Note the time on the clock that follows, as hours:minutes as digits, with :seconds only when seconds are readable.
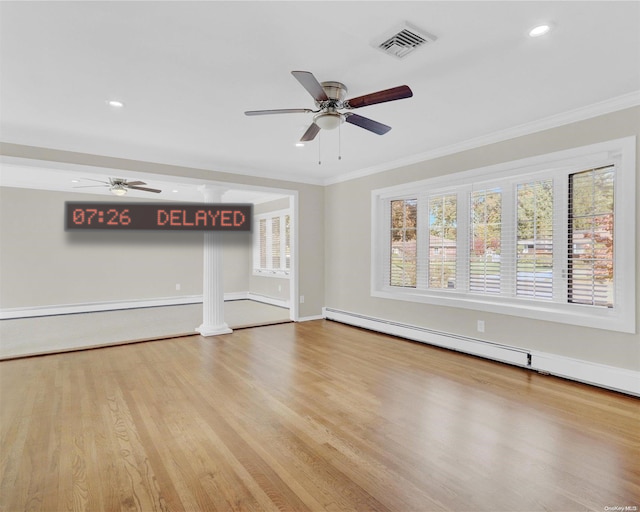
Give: 7:26
